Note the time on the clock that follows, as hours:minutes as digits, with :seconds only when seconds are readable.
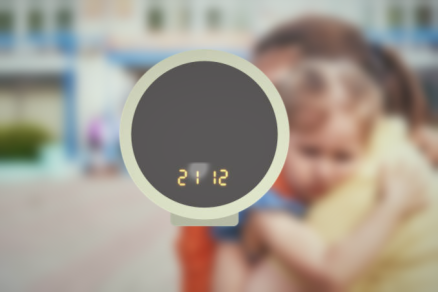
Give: 21:12
